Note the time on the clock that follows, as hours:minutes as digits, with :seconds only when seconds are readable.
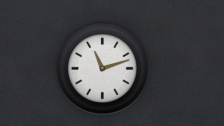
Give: 11:12
